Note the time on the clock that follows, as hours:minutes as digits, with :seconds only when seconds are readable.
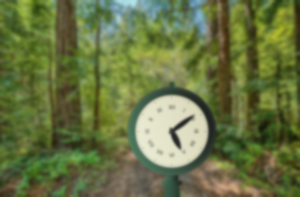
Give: 5:09
